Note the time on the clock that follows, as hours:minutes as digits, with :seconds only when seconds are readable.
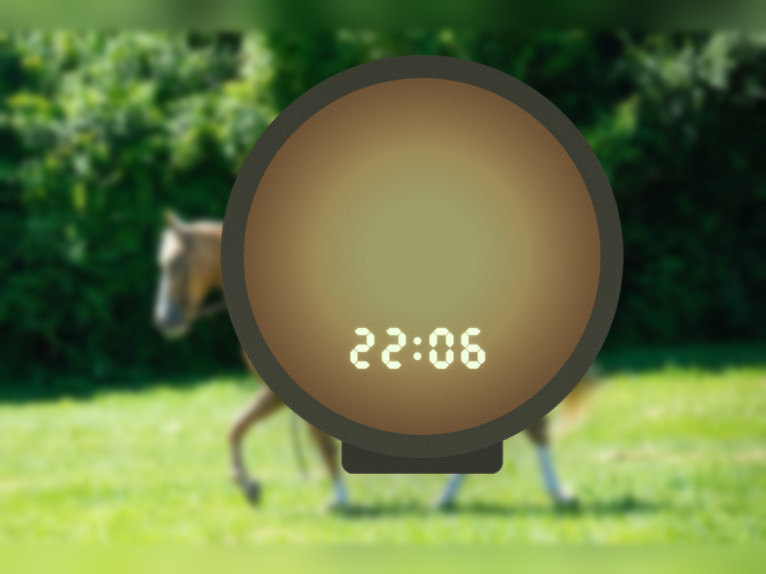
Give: 22:06
